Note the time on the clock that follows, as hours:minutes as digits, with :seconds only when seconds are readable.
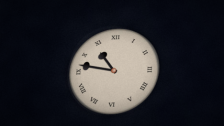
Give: 10:47
